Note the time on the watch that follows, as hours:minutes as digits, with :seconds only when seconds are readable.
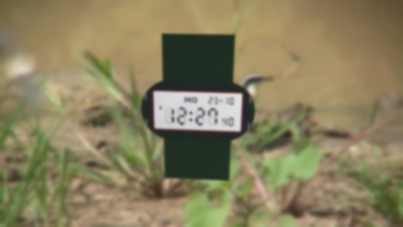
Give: 12:27
